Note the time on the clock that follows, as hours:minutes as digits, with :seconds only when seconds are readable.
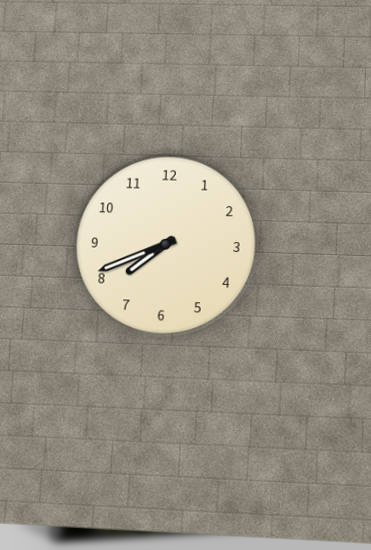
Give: 7:41
